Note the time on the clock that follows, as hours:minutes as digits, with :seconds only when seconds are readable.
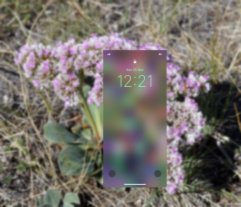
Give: 12:21
